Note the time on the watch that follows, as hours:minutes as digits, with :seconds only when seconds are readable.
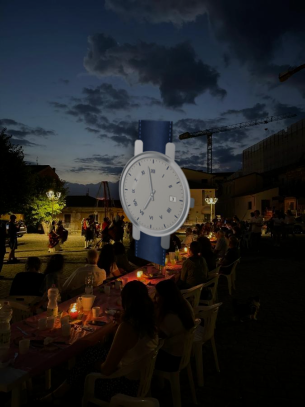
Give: 6:58
